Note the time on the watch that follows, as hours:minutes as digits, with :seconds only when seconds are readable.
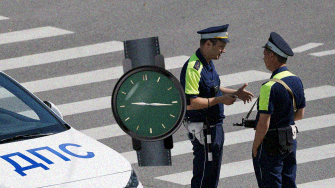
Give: 9:16
